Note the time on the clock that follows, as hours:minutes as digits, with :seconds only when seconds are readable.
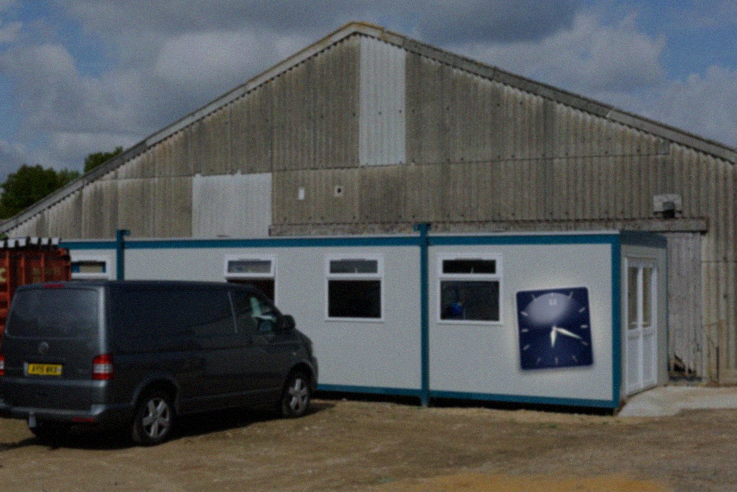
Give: 6:19
